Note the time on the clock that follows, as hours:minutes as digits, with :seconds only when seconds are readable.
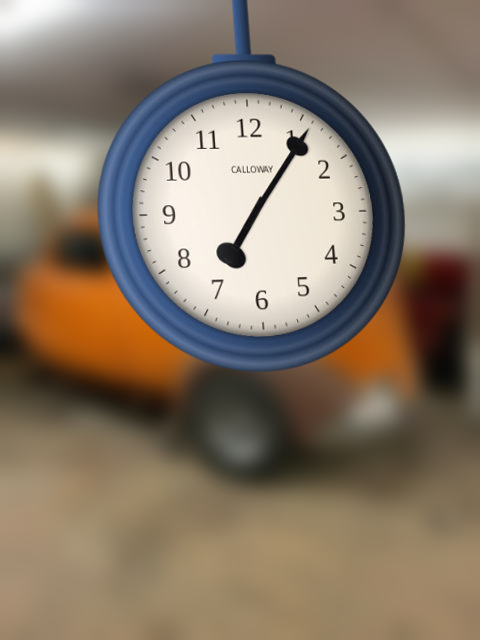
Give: 7:06
